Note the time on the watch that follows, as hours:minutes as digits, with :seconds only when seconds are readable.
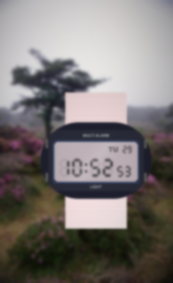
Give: 10:52:53
